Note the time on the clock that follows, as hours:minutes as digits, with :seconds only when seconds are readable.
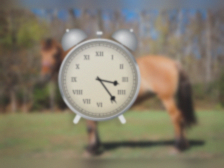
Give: 3:24
